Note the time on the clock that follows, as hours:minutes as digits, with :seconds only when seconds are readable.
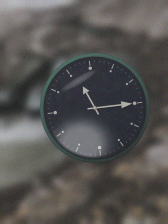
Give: 11:15
